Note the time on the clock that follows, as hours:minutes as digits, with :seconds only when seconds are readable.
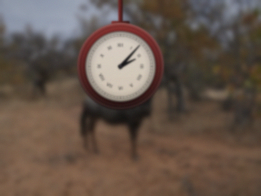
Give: 2:07
